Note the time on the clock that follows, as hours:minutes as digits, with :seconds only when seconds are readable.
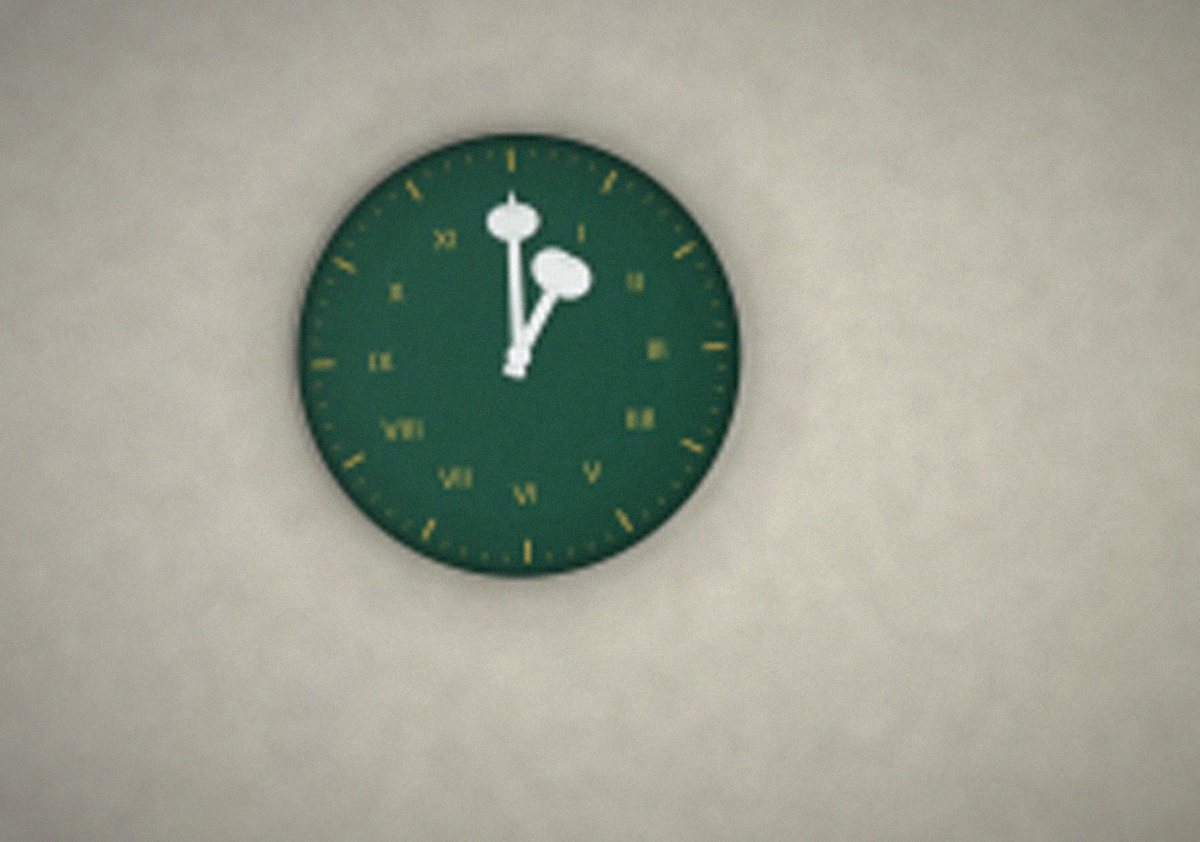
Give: 1:00
